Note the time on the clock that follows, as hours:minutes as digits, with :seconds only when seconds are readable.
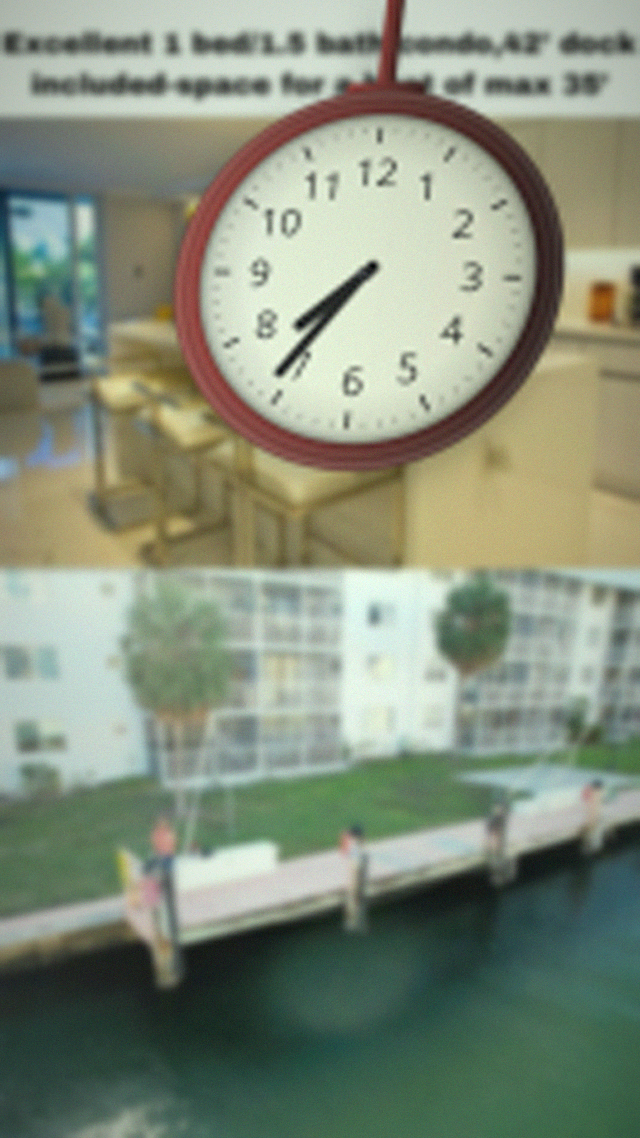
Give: 7:36
